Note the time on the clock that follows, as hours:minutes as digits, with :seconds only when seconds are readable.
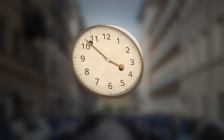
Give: 3:52
